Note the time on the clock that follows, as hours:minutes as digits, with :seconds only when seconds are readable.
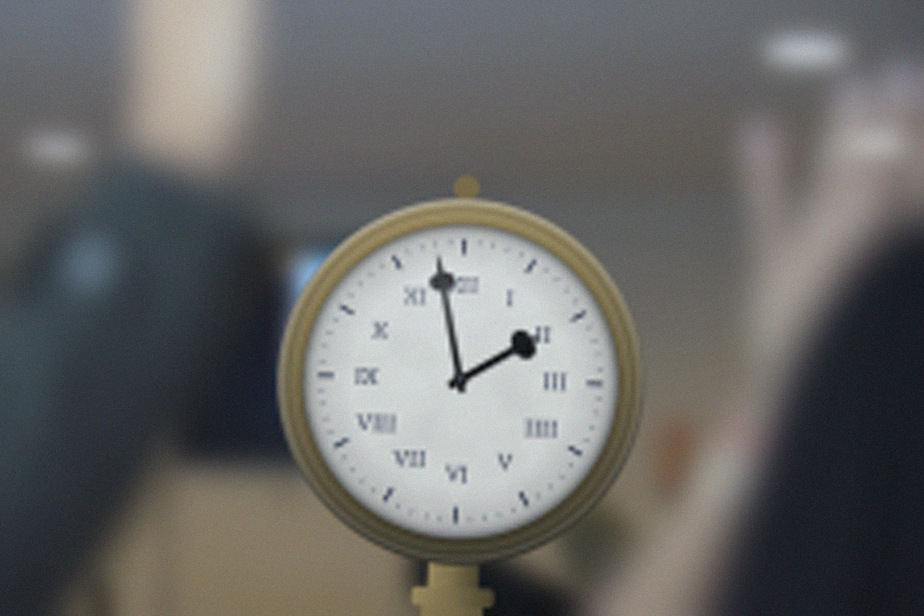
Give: 1:58
